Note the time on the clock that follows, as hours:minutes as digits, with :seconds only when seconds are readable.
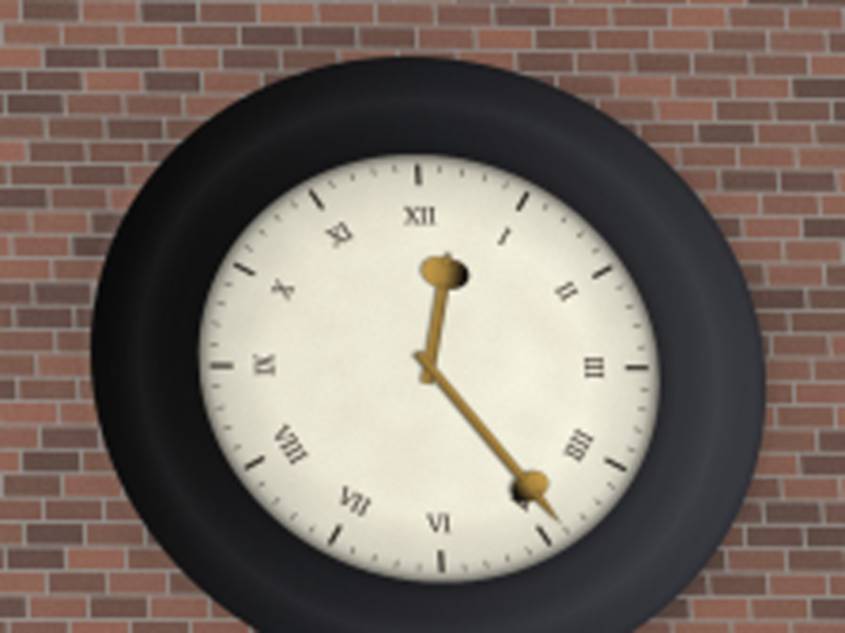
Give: 12:24
